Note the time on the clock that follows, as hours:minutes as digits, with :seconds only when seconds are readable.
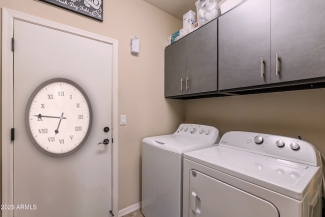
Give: 6:46
